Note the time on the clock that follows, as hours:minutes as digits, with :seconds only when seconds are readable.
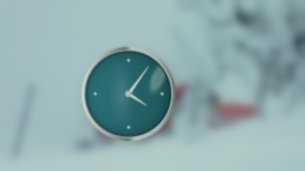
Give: 4:06
